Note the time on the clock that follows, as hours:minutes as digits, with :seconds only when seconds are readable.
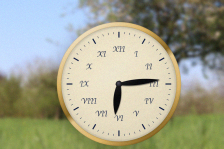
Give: 6:14
